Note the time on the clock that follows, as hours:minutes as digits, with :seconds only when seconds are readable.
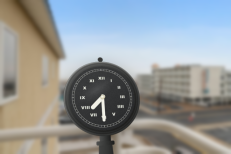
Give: 7:30
